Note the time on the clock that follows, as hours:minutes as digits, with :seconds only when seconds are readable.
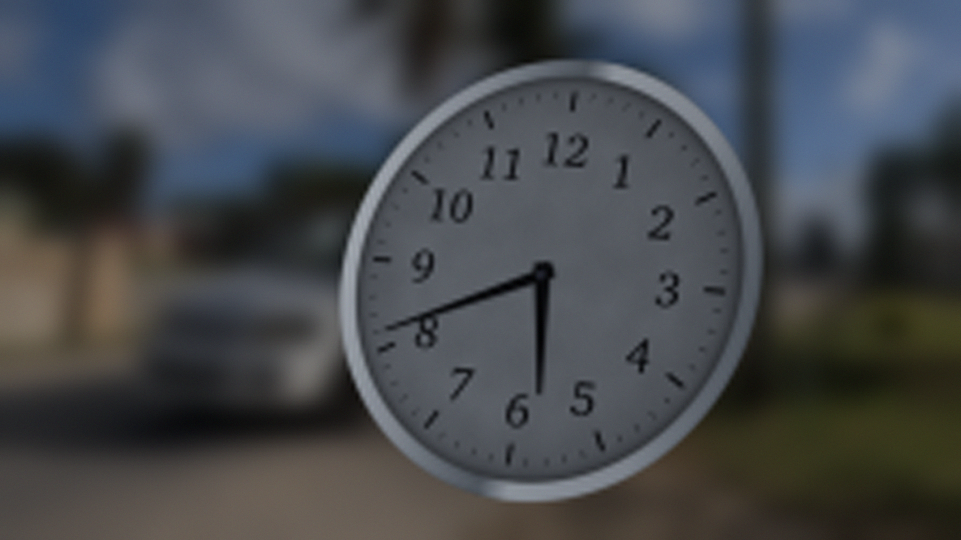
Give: 5:41
